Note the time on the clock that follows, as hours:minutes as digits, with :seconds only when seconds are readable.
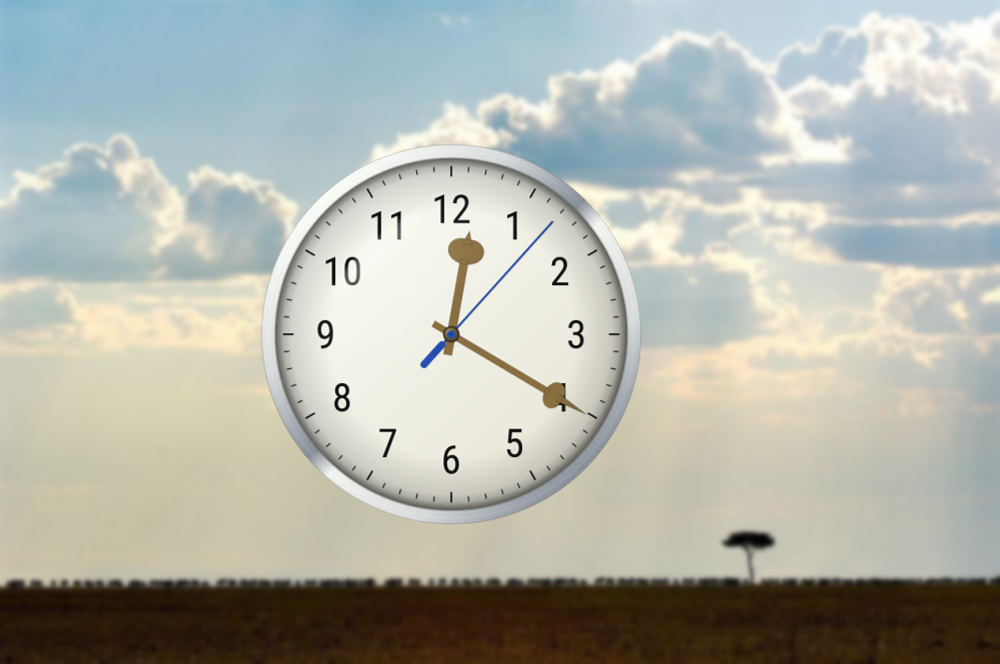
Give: 12:20:07
